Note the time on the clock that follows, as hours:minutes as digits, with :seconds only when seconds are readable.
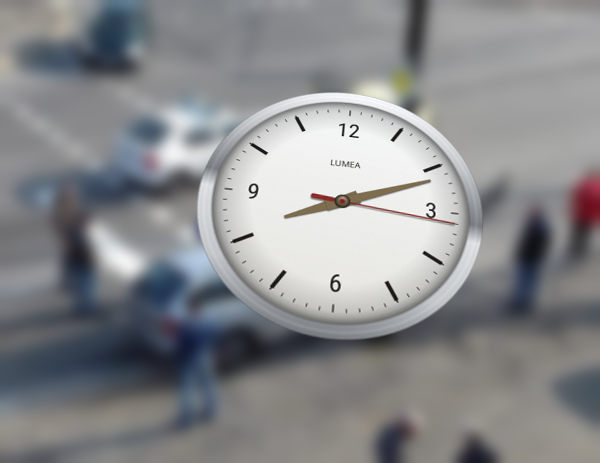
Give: 8:11:16
